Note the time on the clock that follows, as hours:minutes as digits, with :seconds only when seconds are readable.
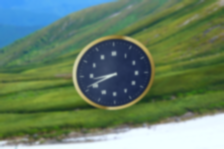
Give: 8:41
